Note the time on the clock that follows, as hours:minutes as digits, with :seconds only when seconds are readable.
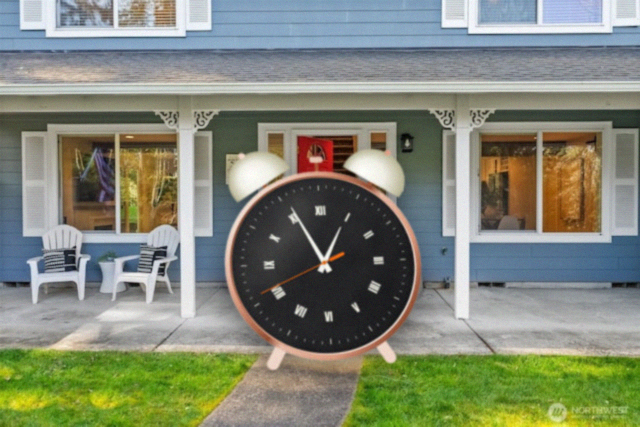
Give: 12:55:41
